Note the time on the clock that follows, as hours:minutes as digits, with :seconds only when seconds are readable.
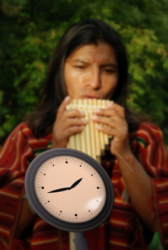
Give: 1:43
